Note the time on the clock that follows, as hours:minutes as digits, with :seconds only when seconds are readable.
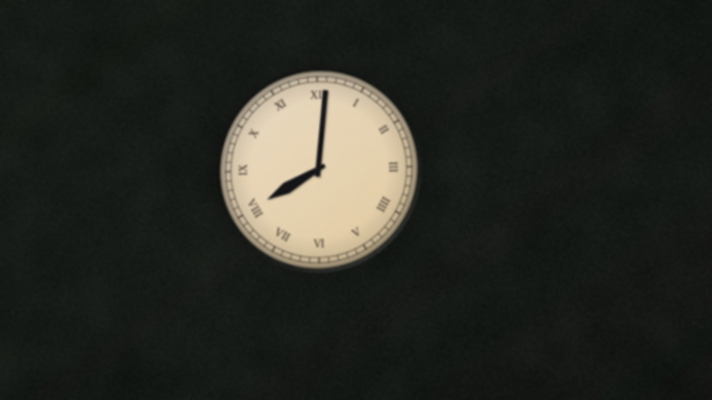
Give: 8:01
